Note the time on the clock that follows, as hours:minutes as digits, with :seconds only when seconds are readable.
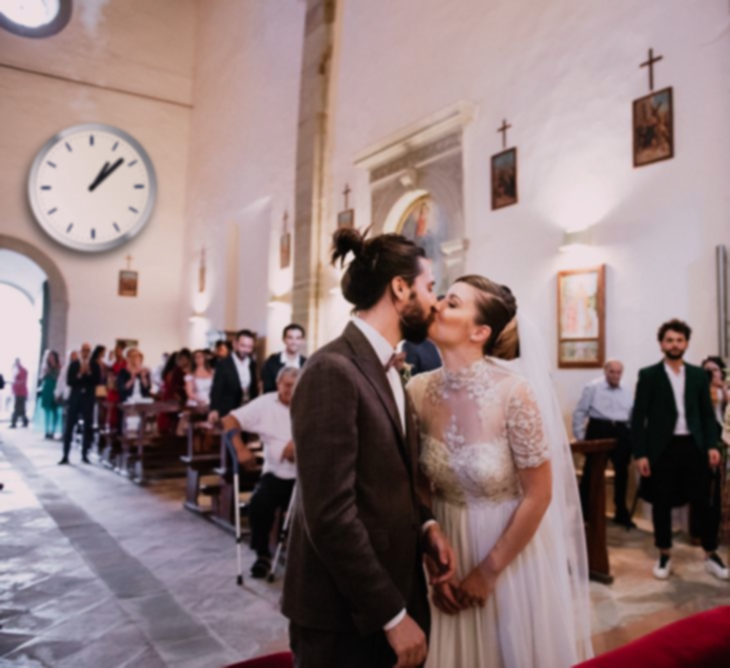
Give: 1:08
